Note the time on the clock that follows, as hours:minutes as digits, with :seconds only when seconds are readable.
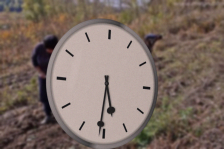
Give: 5:31
